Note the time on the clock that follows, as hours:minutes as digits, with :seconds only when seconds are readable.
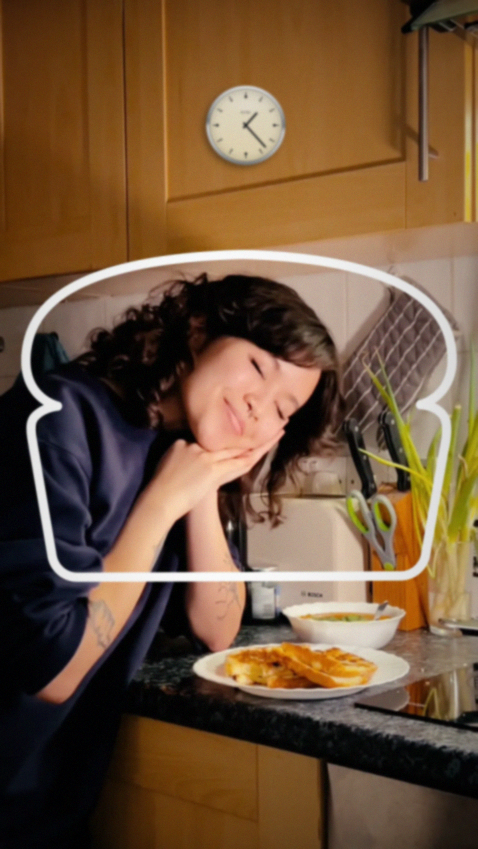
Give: 1:23
